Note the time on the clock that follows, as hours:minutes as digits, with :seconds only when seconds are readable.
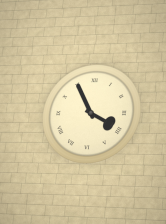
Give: 3:55
